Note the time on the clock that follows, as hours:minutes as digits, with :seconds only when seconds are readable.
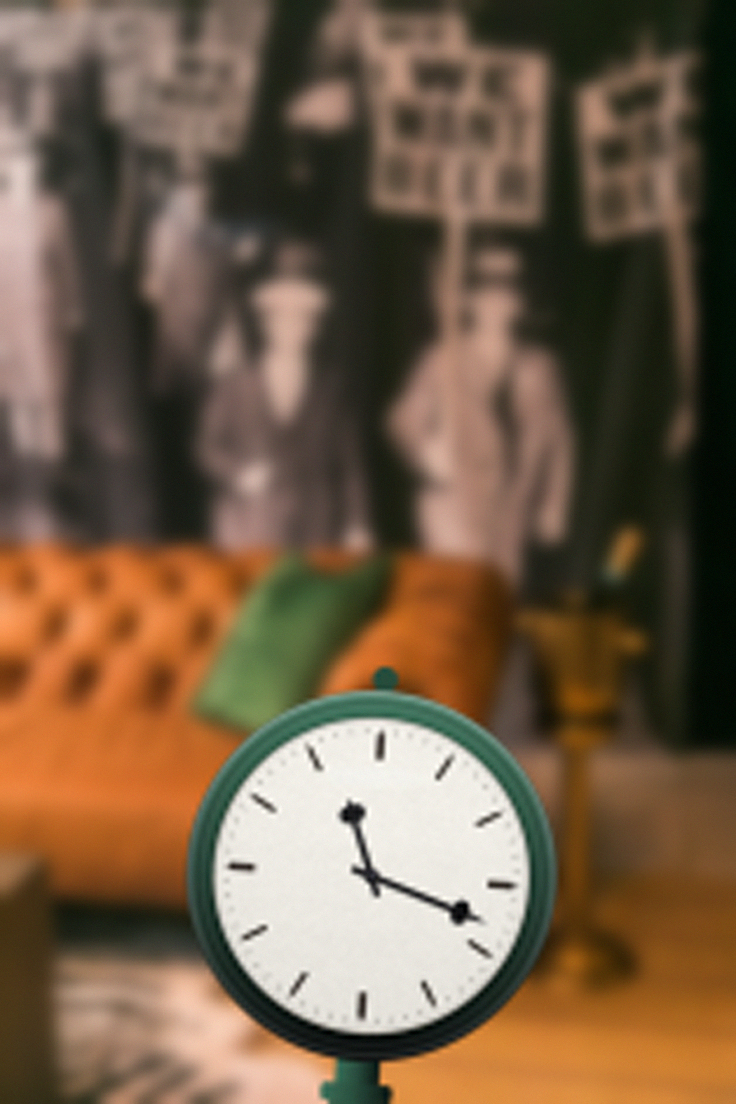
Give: 11:18
